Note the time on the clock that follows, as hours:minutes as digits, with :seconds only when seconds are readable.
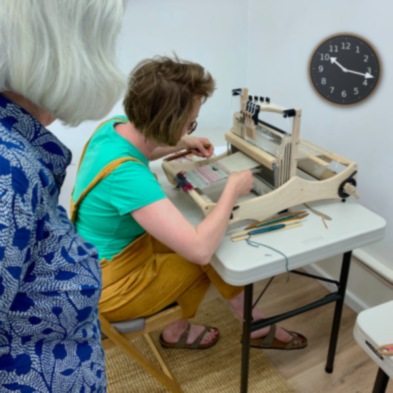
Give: 10:17
